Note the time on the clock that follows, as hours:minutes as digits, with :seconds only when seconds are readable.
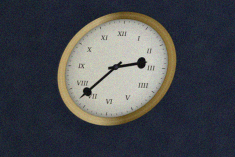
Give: 2:37
